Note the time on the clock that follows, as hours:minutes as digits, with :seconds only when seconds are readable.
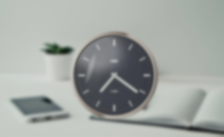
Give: 7:21
